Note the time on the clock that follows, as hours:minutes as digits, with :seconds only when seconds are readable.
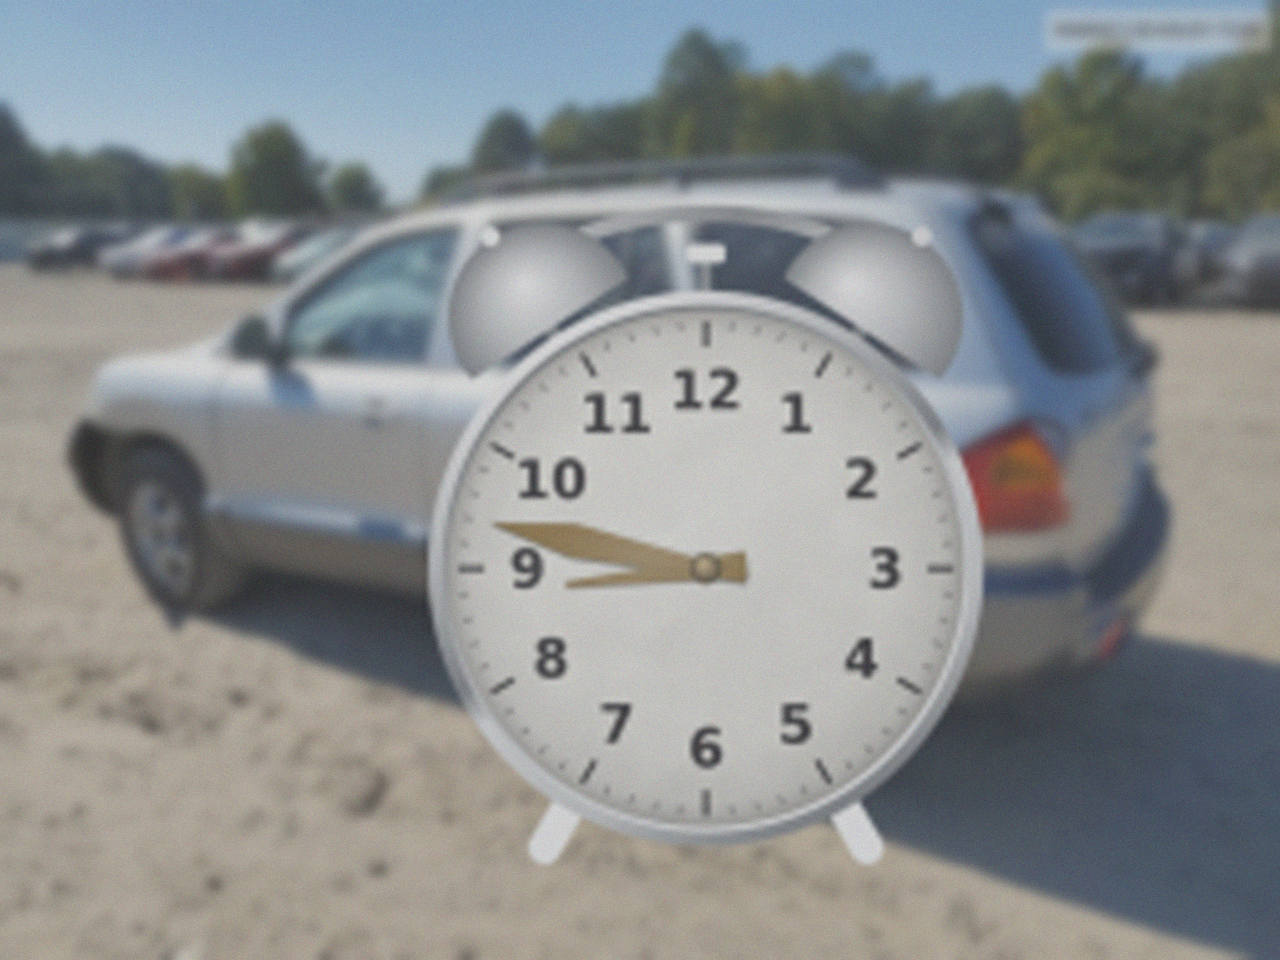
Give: 8:47
